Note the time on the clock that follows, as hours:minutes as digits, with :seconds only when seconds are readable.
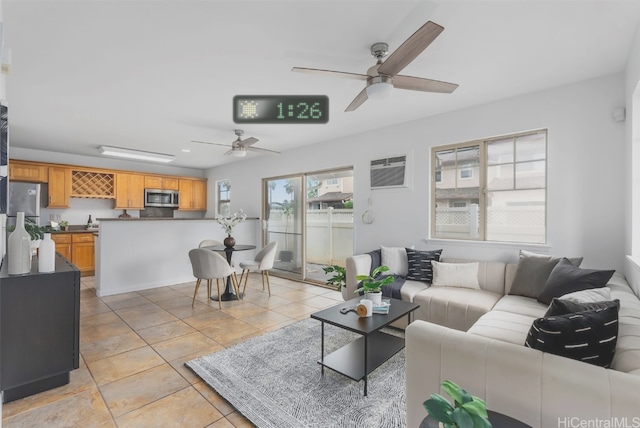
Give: 1:26
